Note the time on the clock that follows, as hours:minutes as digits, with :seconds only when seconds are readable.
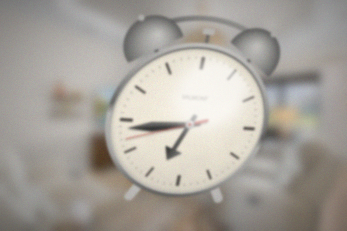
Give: 6:43:42
